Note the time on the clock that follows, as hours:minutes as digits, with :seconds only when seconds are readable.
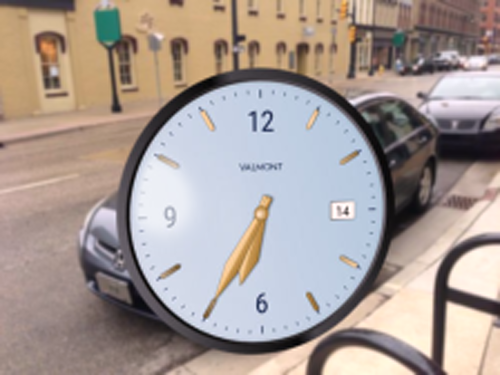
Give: 6:35
